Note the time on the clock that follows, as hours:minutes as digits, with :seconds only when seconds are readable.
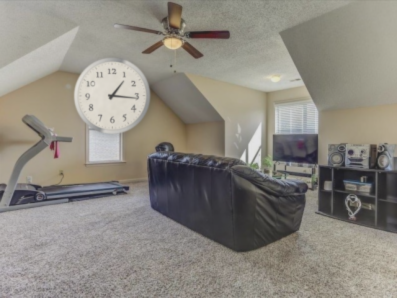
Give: 1:16
